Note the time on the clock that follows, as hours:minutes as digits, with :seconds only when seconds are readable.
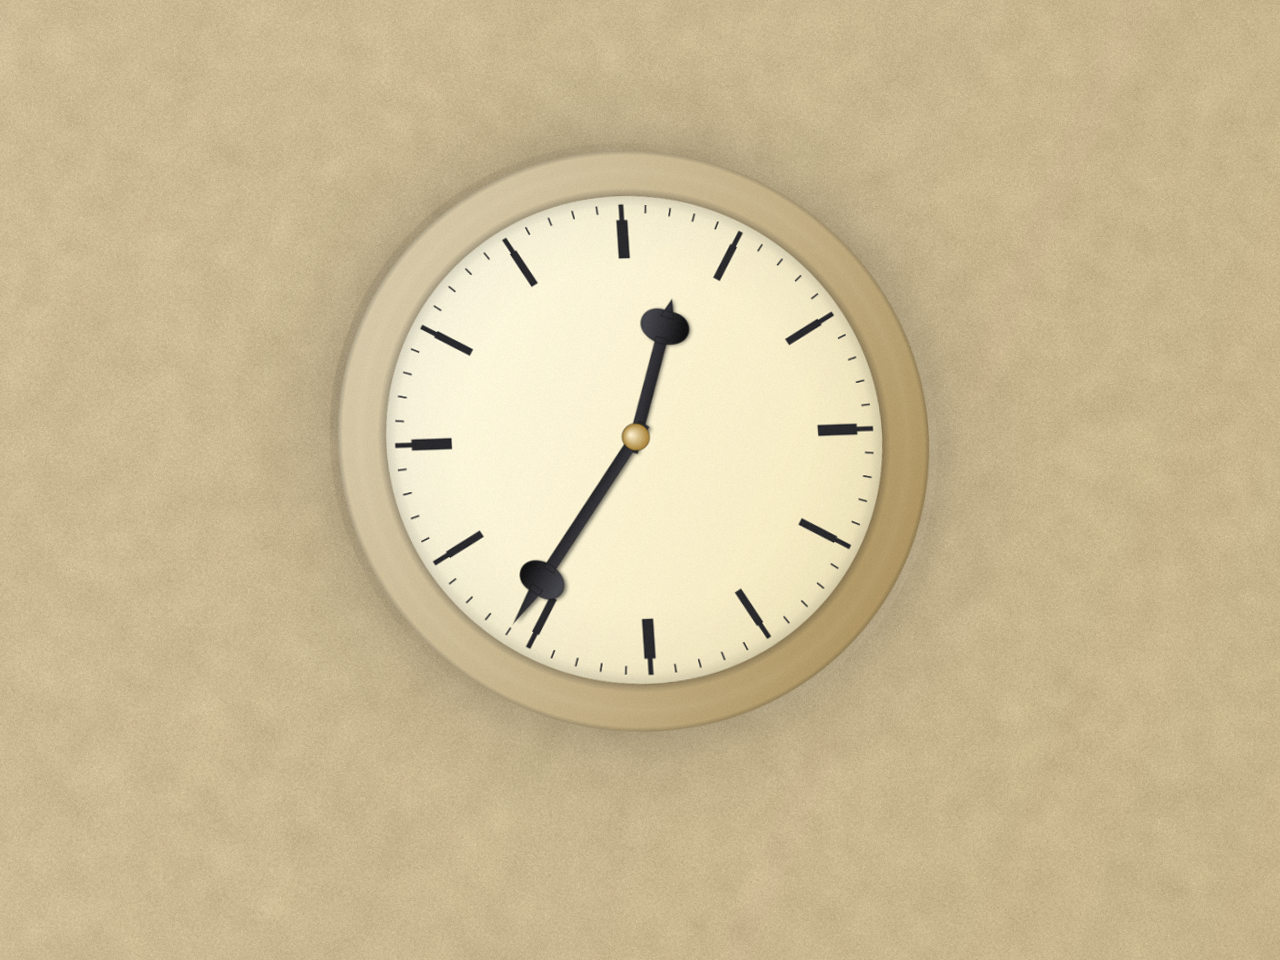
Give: 12:36
